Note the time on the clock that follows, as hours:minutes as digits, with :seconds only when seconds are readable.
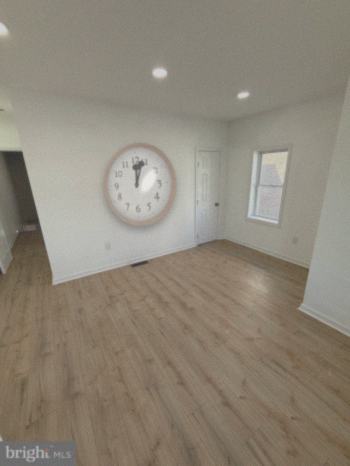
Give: 12:03
